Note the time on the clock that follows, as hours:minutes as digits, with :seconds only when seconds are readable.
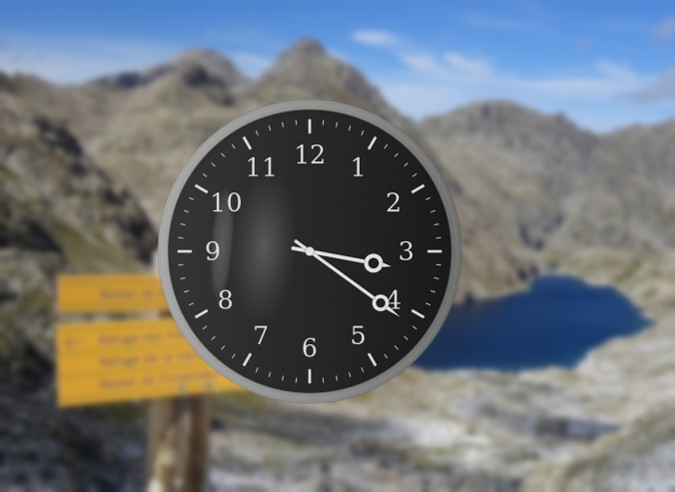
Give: 3:21
